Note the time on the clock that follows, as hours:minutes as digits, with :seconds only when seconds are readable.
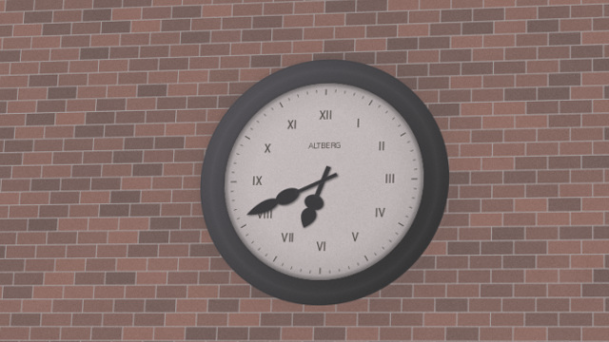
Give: 6:41
